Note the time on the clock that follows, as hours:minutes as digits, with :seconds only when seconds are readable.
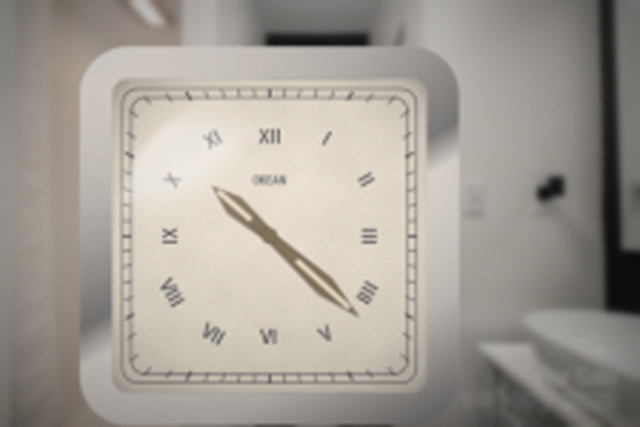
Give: 10:22
